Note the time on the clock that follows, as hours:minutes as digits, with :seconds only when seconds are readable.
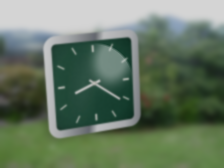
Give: 8:21
